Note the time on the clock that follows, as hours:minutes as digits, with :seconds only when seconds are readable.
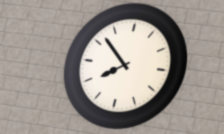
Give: 7:52
